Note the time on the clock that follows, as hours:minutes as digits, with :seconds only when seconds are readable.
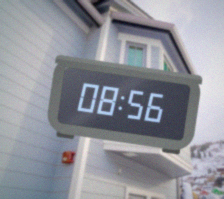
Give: 8:56
